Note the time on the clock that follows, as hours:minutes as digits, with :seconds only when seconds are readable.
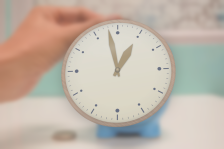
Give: 12:58
